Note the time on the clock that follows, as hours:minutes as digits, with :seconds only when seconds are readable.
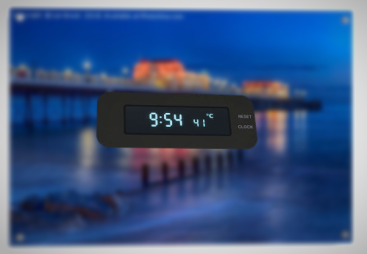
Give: 9:54
